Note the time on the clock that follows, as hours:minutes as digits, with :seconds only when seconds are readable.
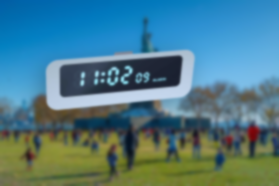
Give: 11:02
